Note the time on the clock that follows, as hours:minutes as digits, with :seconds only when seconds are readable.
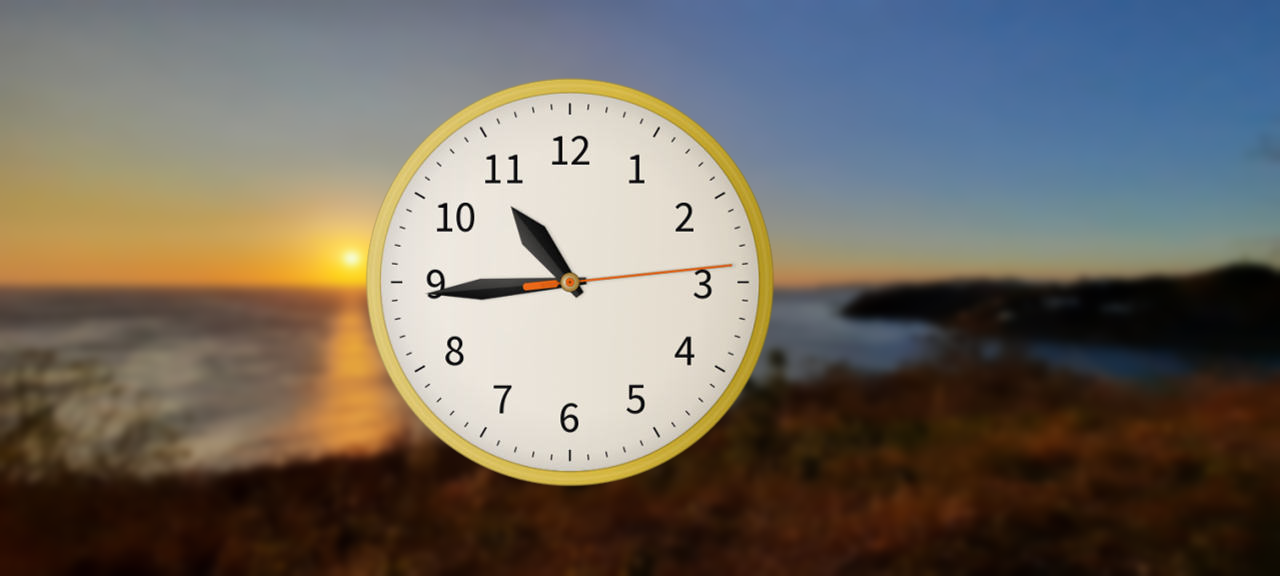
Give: 10:44:14
